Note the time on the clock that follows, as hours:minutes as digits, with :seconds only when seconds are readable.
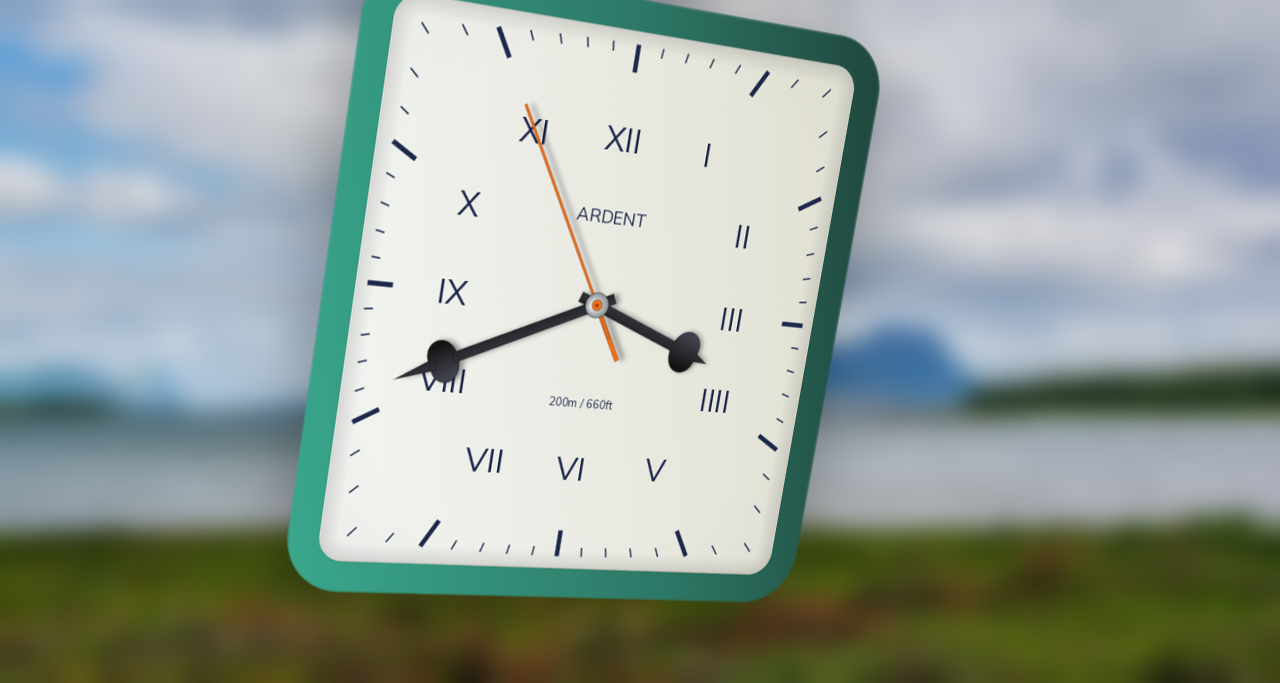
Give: 3:40:55
